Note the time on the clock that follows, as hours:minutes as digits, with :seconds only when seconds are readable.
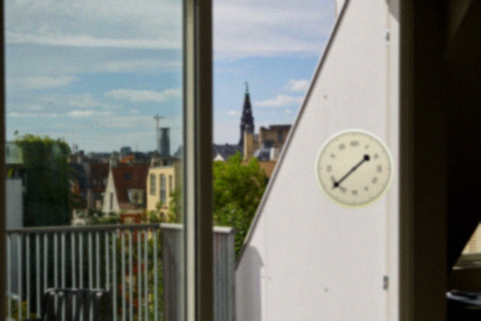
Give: 1:38
